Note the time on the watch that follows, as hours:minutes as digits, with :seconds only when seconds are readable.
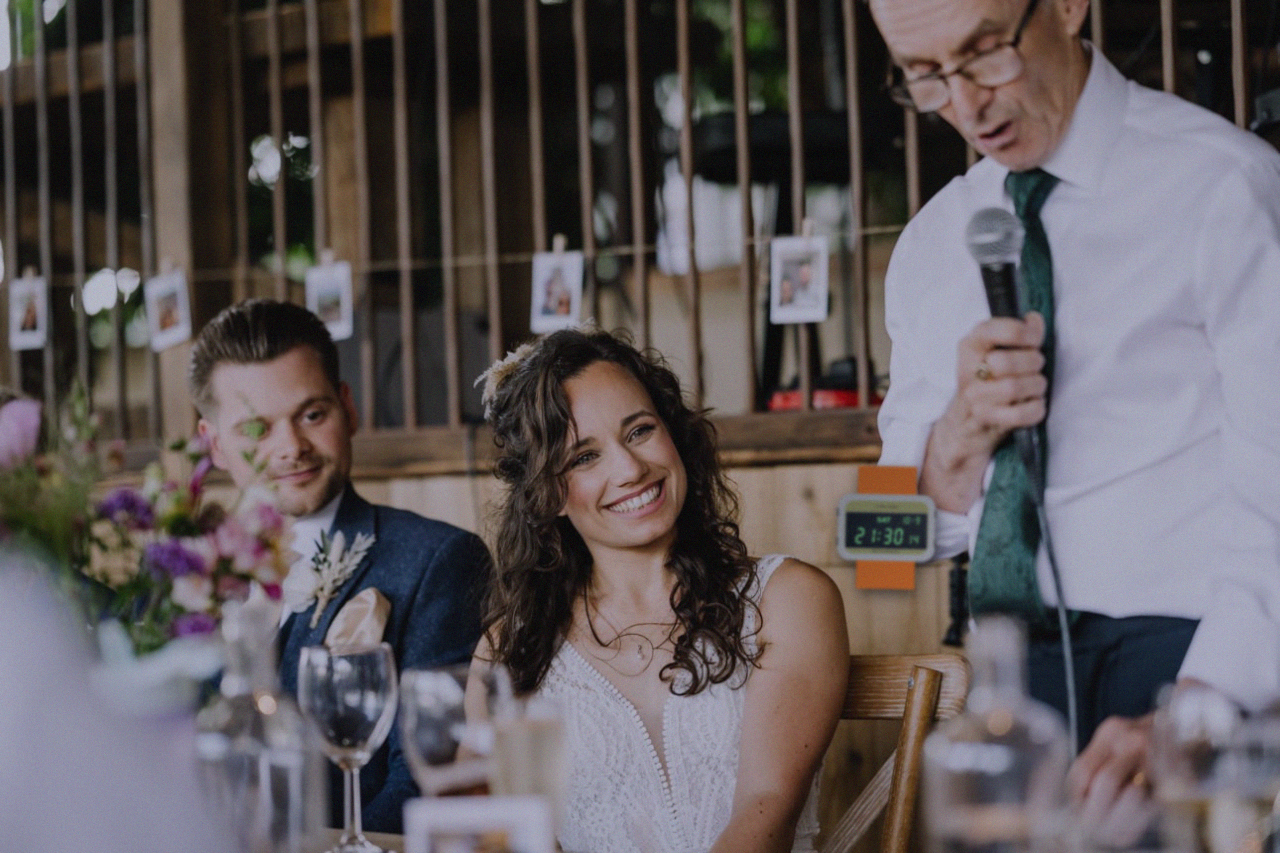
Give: 21:30
